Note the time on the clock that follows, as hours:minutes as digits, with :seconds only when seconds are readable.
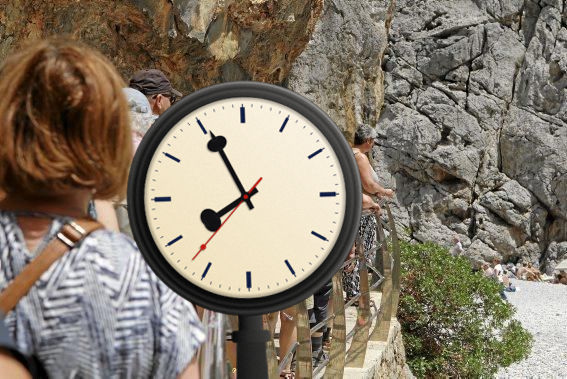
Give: 7:55:37
